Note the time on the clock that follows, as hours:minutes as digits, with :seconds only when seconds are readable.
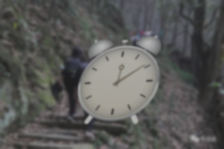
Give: 12:09
